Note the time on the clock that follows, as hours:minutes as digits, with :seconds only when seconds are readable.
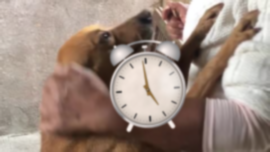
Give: 4:59
